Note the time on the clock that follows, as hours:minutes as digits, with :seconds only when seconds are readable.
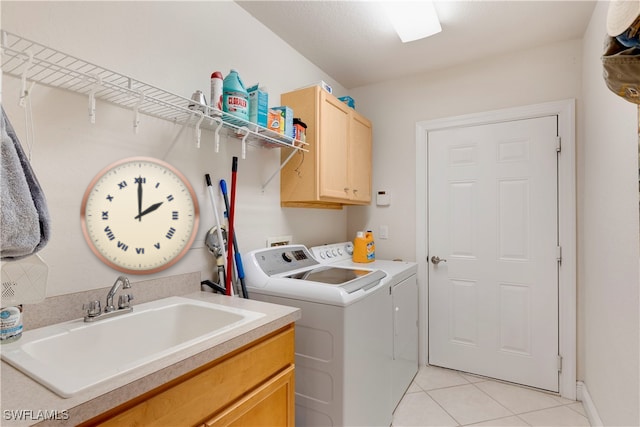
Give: 2:00
